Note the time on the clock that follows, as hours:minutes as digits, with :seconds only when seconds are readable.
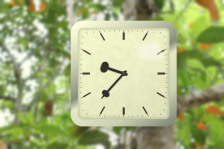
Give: 9:37
